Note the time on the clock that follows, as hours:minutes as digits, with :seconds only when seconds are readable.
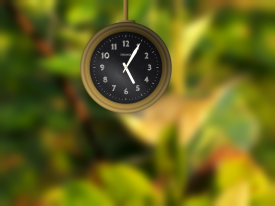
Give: 5:05
